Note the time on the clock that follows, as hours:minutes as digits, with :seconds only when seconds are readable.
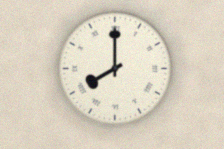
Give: 8:00
